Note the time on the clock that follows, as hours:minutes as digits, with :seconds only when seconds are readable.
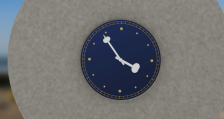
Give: 3:54
